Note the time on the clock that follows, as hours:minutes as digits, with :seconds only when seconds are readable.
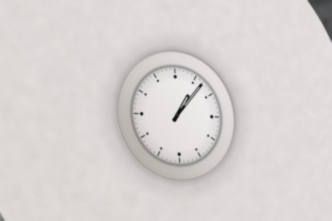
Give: 1:07
